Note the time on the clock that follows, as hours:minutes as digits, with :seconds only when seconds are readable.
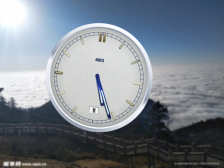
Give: 5:26
